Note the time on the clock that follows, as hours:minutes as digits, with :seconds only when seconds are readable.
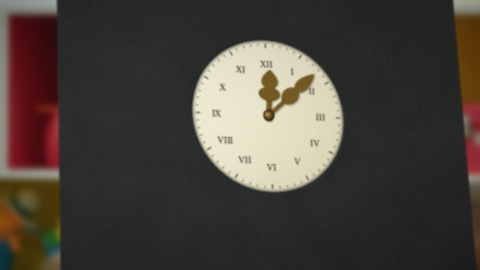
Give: 12:08
